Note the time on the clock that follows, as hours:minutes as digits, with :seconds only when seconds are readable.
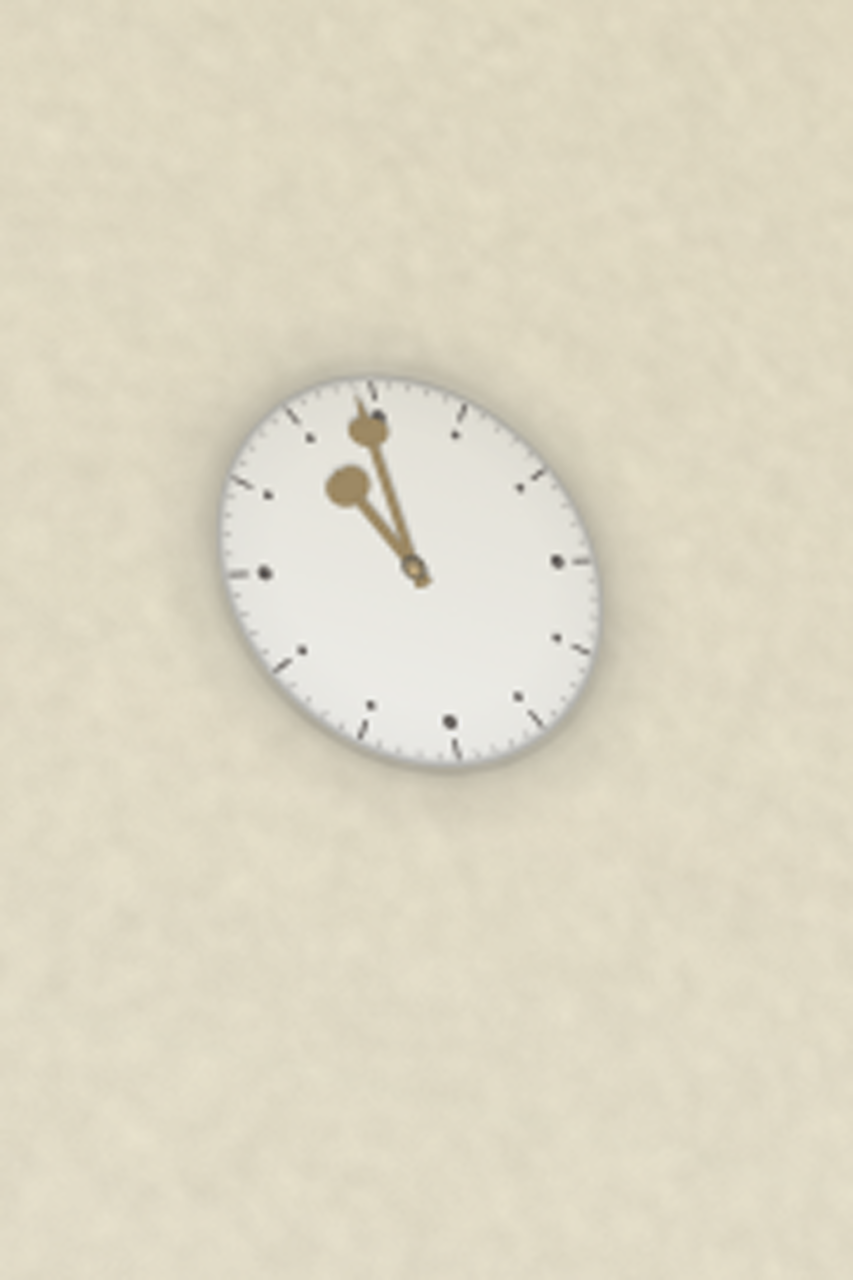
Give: 10:59
